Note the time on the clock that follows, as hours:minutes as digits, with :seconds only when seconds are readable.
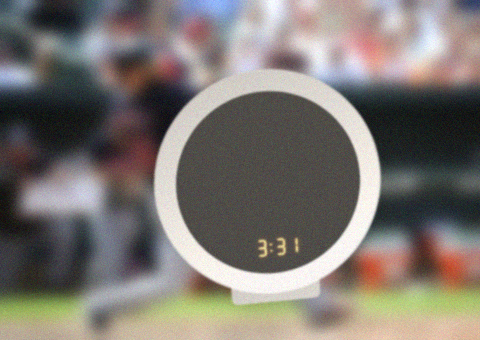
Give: 3:31
